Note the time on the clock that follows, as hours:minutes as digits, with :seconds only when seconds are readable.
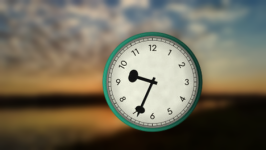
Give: 9:34
